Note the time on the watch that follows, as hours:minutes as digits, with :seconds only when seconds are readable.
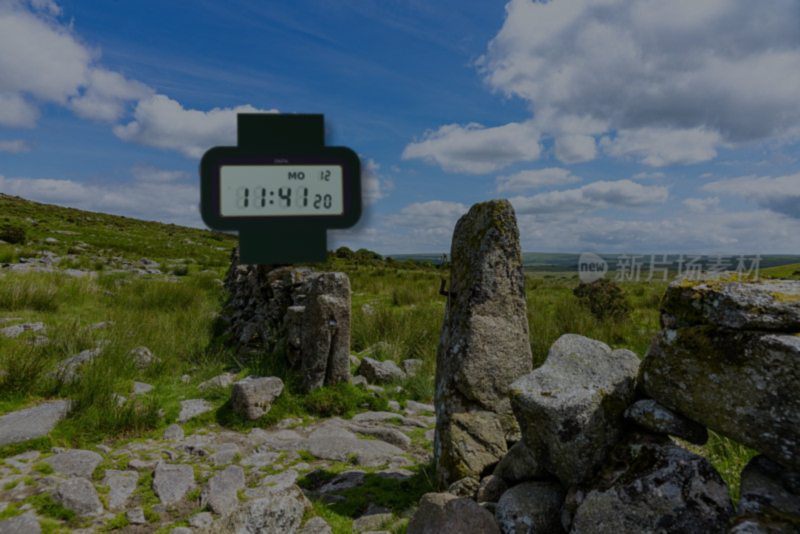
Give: 11:41:20
